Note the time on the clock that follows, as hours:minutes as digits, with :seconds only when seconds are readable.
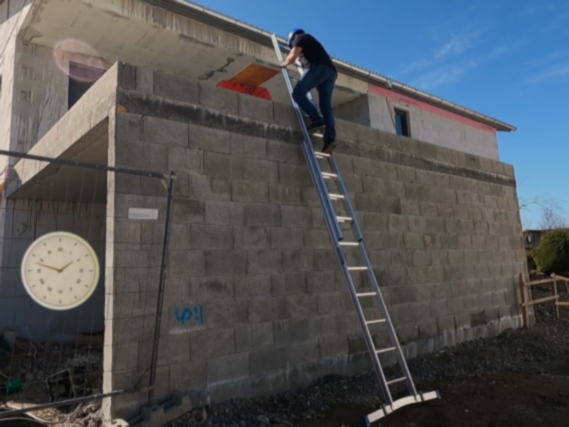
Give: 1:48
